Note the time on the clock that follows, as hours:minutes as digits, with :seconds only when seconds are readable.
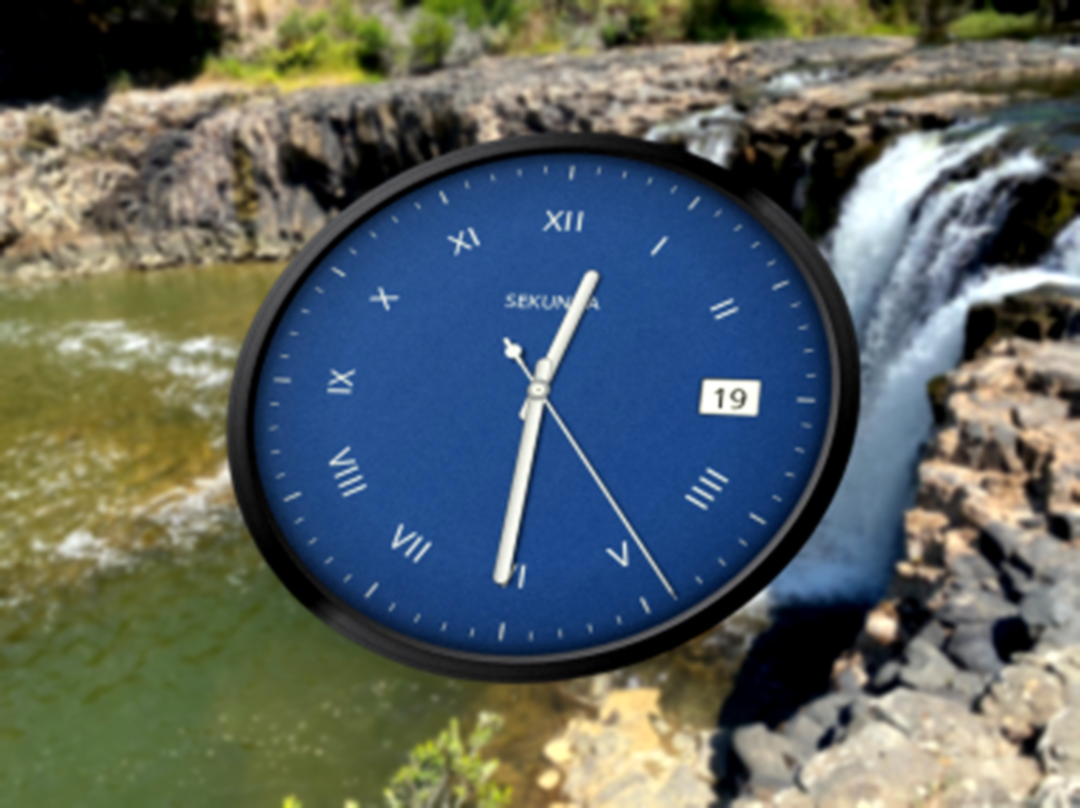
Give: 12:30:24
